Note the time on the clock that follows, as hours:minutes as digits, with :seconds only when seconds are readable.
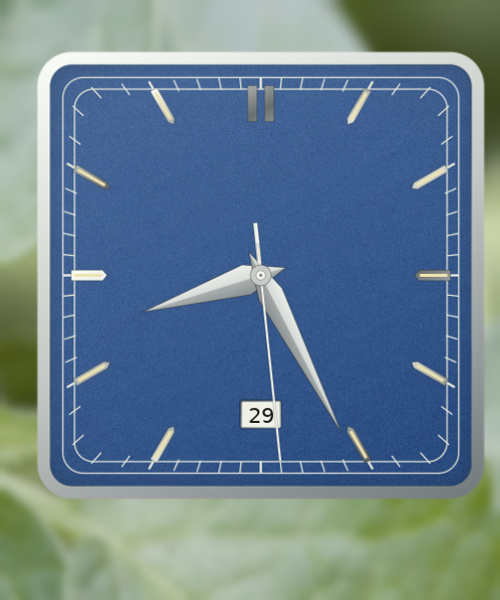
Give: 8:25:29
